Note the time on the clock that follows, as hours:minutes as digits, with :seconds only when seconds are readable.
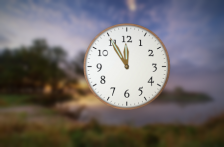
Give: 11:55
